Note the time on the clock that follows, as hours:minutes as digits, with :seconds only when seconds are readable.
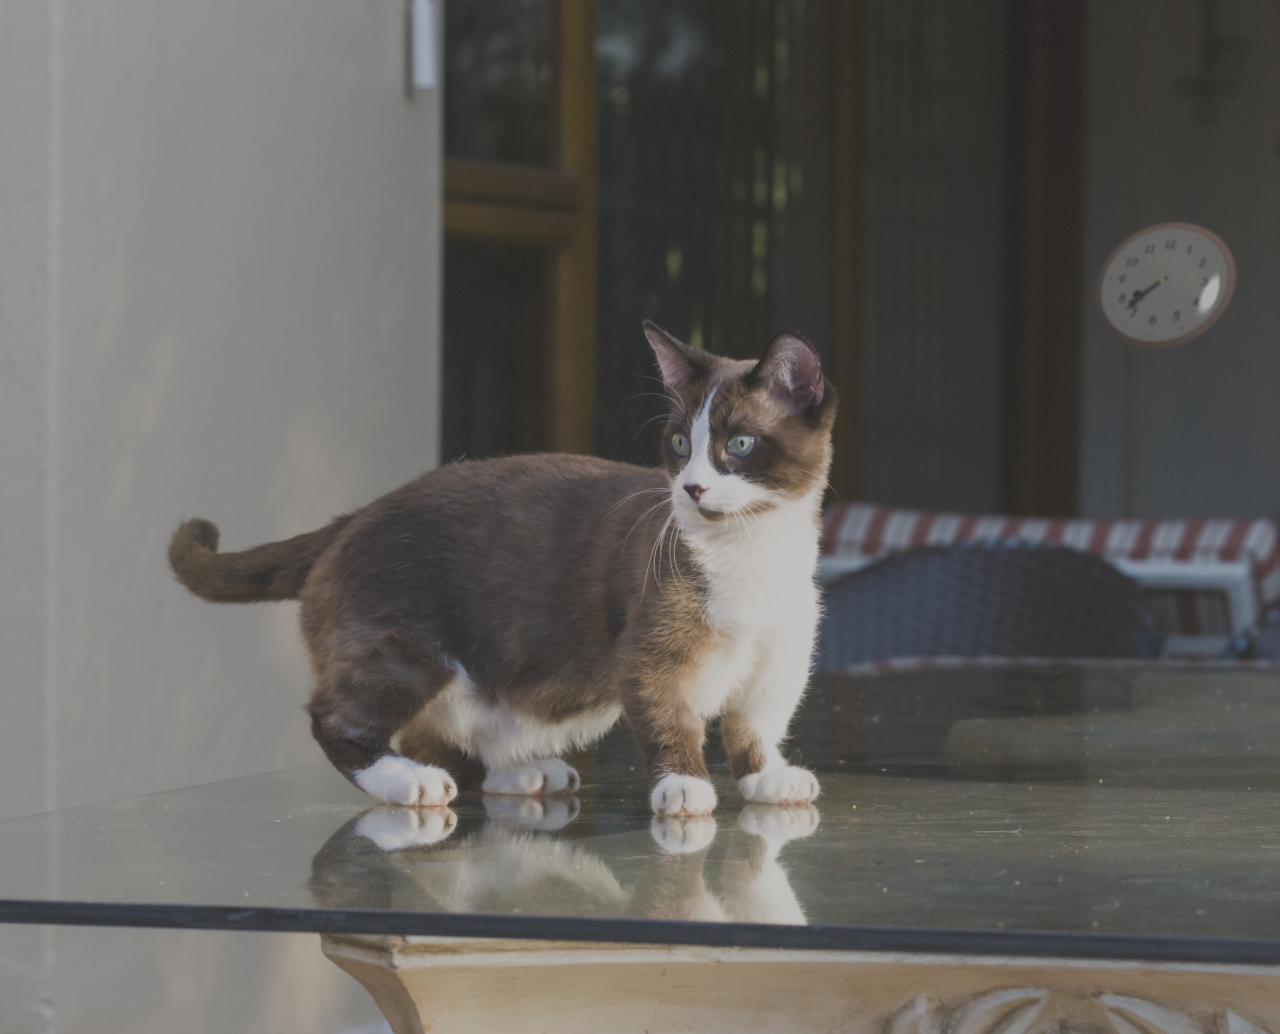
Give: 7:37
